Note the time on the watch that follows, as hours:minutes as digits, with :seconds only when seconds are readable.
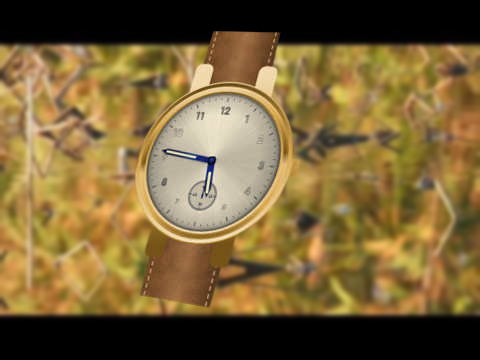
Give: 5:46
